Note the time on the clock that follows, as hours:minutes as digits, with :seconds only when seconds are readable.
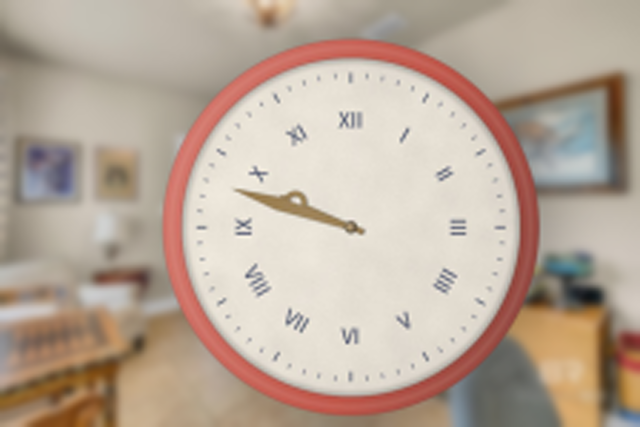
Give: 9:48
